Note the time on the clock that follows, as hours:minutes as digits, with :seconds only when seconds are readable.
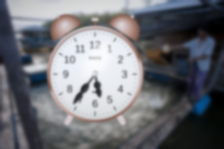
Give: 5:36
